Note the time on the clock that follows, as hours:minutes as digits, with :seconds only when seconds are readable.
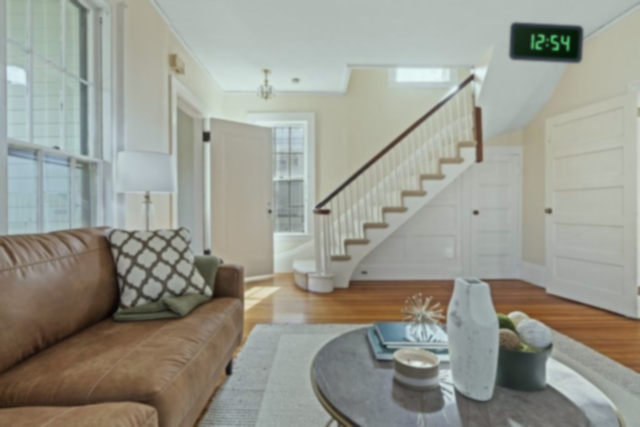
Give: 12:54
